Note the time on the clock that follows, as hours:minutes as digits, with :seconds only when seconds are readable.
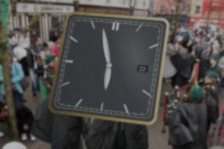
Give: 5:57
